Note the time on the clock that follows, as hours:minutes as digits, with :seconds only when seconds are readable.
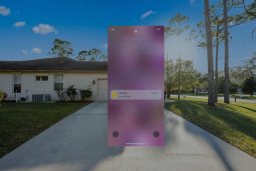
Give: 2:50
